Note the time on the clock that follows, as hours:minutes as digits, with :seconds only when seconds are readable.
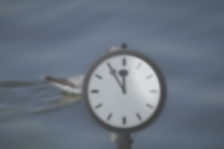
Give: 11:55
